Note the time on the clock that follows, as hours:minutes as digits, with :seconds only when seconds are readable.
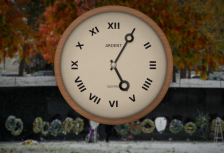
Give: 5:05
